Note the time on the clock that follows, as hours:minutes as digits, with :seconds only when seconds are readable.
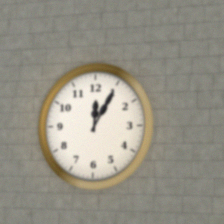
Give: 12:05
